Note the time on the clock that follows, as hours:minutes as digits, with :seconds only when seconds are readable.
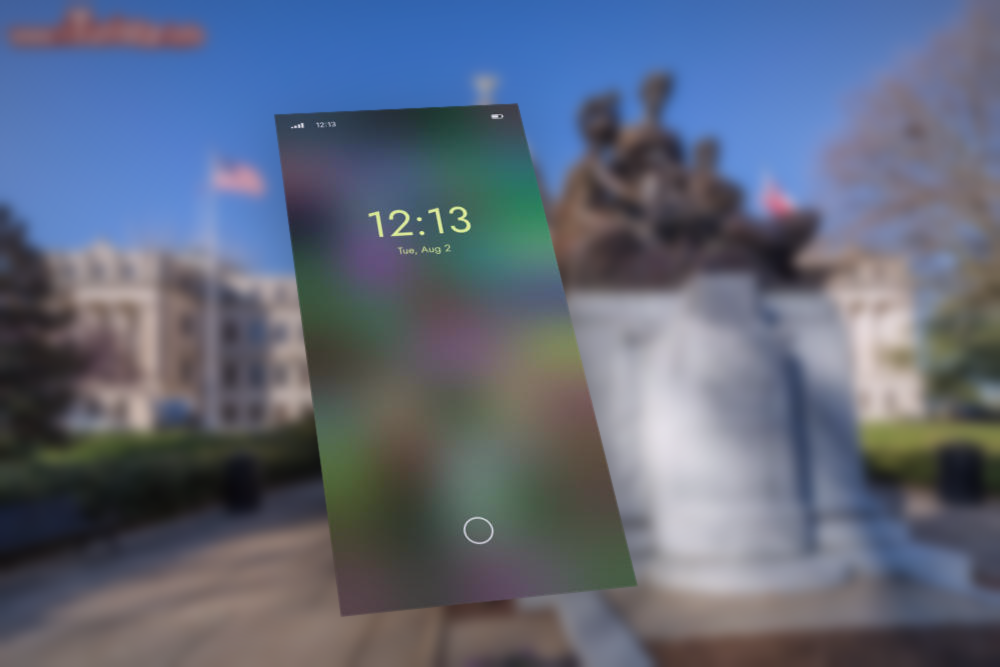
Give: 12:13
